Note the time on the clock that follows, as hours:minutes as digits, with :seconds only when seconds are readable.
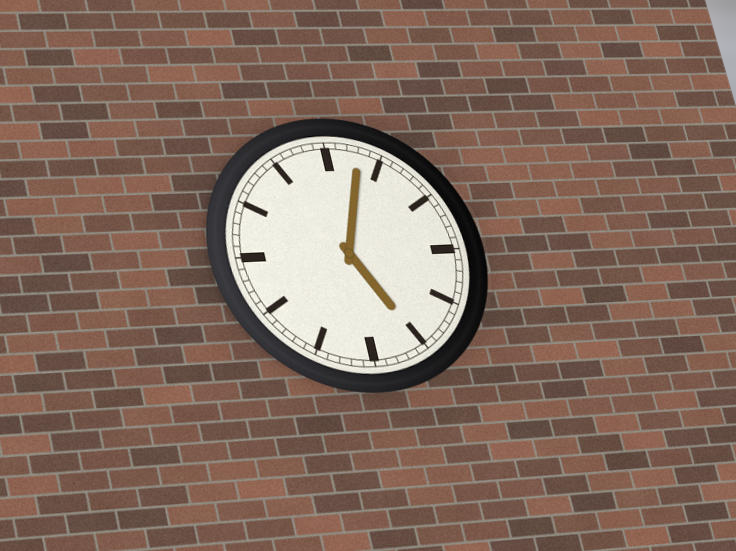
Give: 5:03
